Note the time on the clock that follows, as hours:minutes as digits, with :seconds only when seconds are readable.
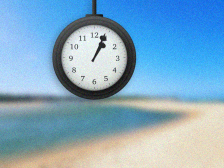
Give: 1:04
